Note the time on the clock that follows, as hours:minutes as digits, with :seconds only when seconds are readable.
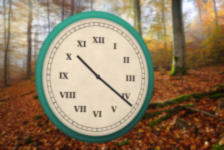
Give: 10:21
